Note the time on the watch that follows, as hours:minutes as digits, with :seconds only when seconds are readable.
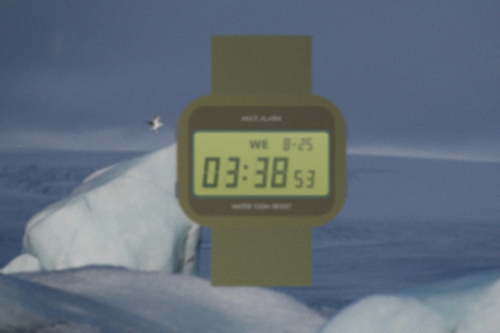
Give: 3:38:53
